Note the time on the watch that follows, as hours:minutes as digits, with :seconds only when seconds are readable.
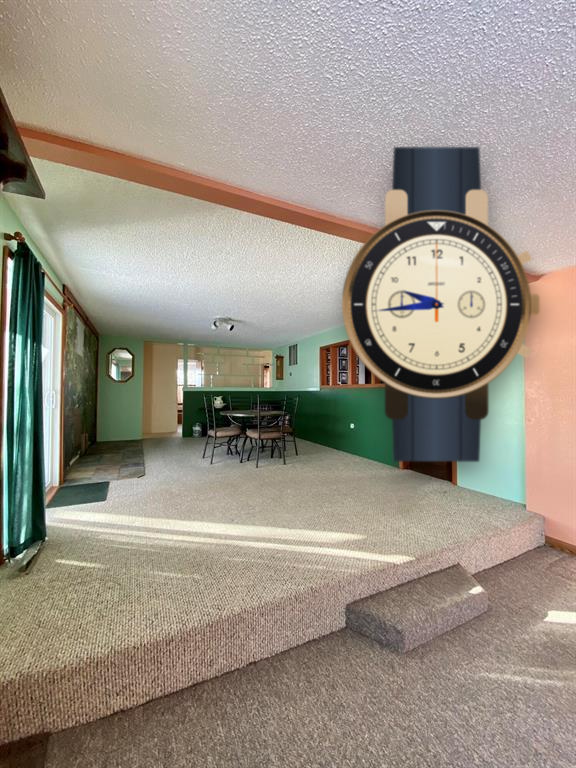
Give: 9:44
